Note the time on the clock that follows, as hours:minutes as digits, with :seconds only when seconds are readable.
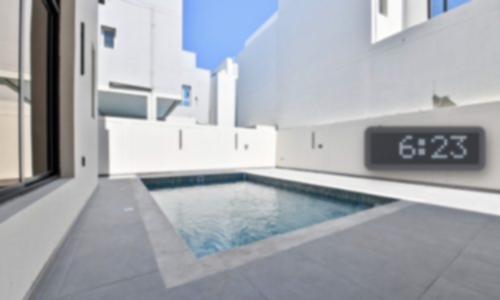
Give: 6:23
